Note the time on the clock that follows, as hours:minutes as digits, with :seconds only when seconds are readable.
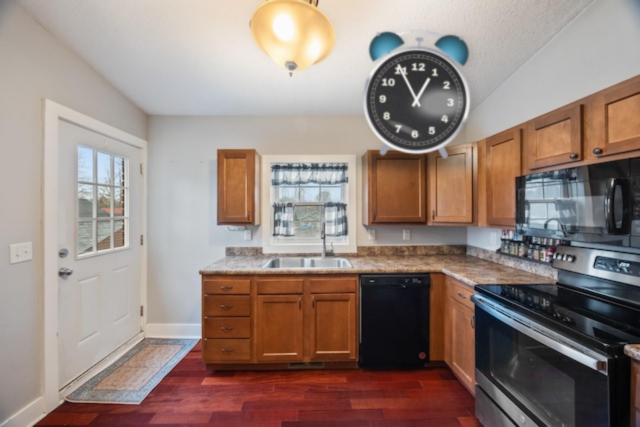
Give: 12:55
